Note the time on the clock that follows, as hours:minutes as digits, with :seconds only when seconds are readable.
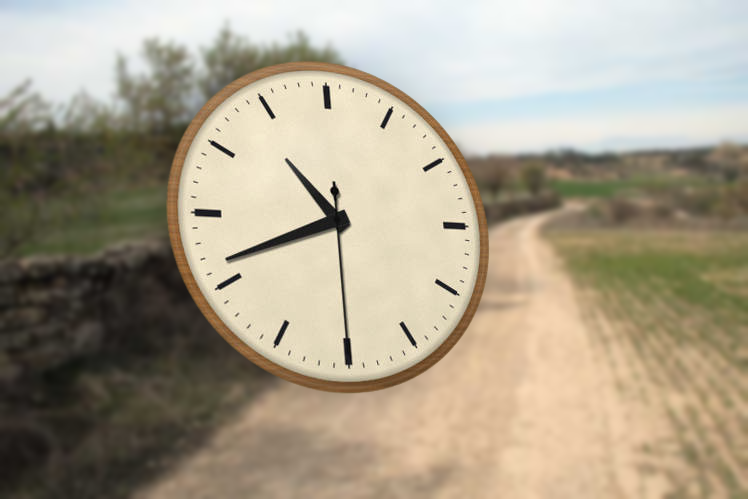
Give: 10:41:30
